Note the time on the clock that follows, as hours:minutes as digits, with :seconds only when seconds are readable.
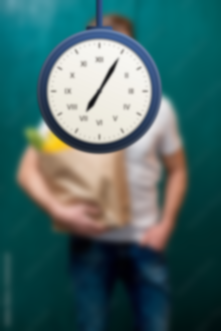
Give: 7:05
